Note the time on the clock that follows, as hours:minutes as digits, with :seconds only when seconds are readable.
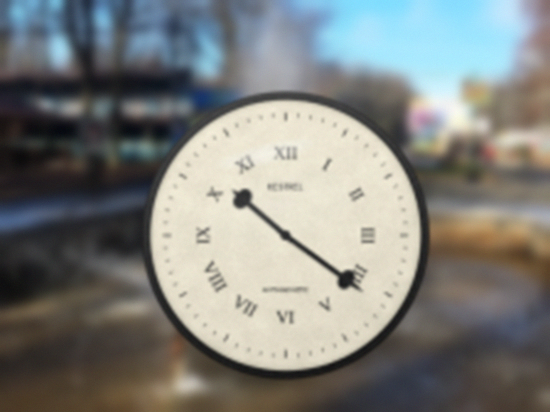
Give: 10:21
